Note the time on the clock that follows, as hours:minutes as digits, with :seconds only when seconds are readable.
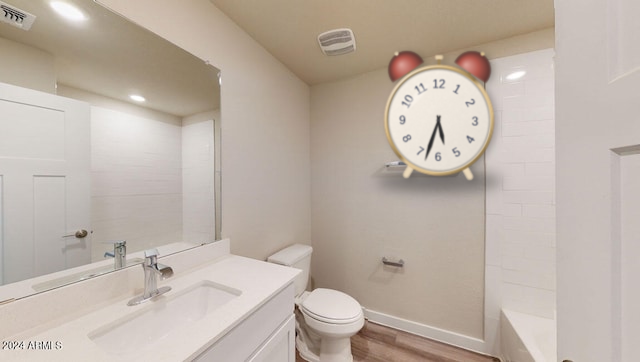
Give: 5:33
